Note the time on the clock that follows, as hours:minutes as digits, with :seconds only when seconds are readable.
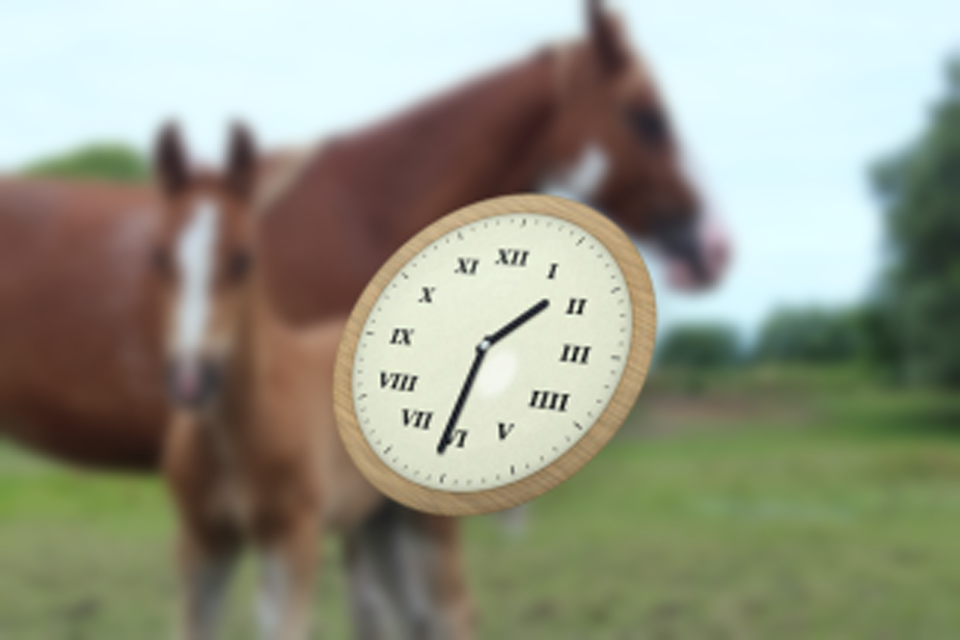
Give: 1:31
